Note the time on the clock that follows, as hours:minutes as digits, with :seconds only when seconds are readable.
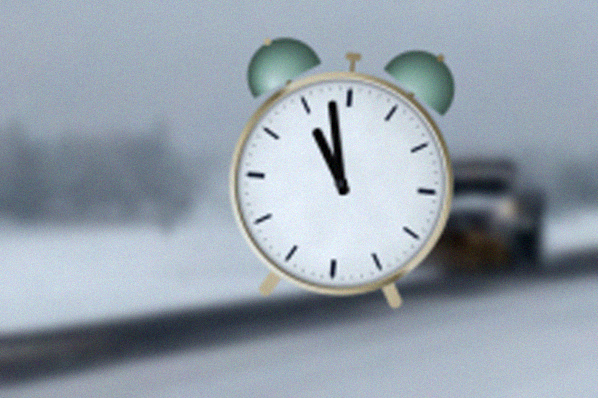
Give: 10:58
